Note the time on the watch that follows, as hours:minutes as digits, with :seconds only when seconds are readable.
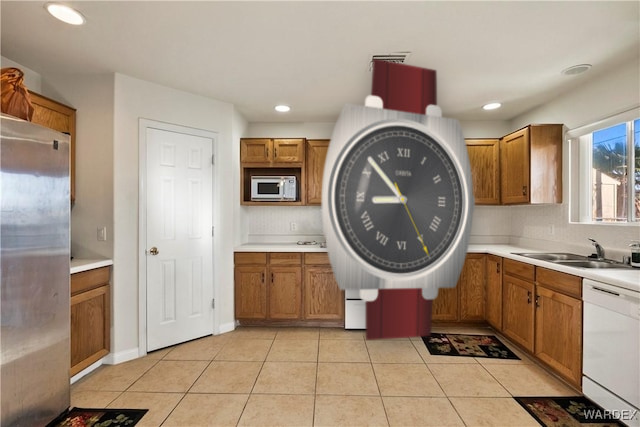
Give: 8:52:25
